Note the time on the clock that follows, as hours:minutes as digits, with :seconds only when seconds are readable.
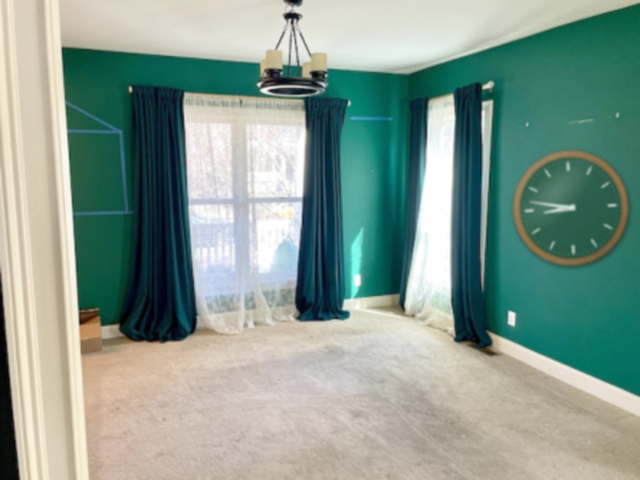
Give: 8:47
